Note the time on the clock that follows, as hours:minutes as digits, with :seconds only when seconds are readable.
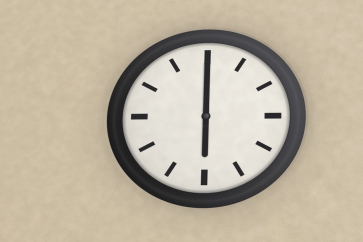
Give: 6:00
